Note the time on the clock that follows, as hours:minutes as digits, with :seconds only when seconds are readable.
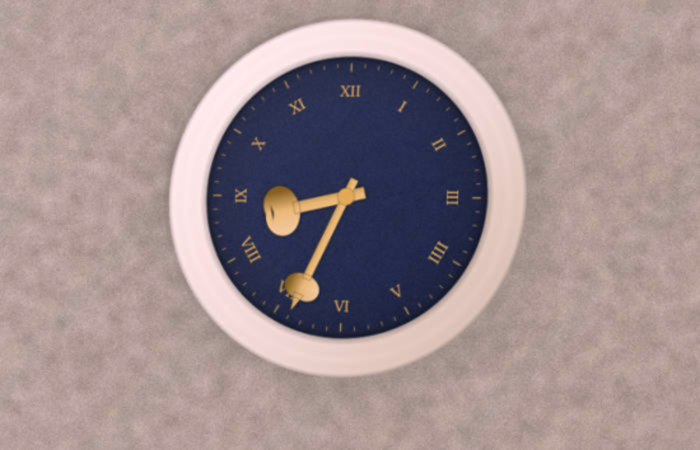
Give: 8:34
